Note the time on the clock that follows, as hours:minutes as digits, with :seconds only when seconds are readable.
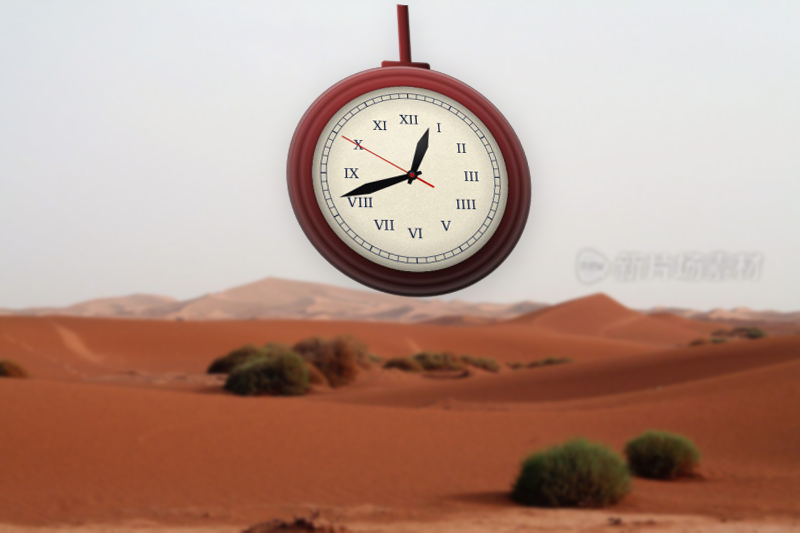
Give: 12:41:50
